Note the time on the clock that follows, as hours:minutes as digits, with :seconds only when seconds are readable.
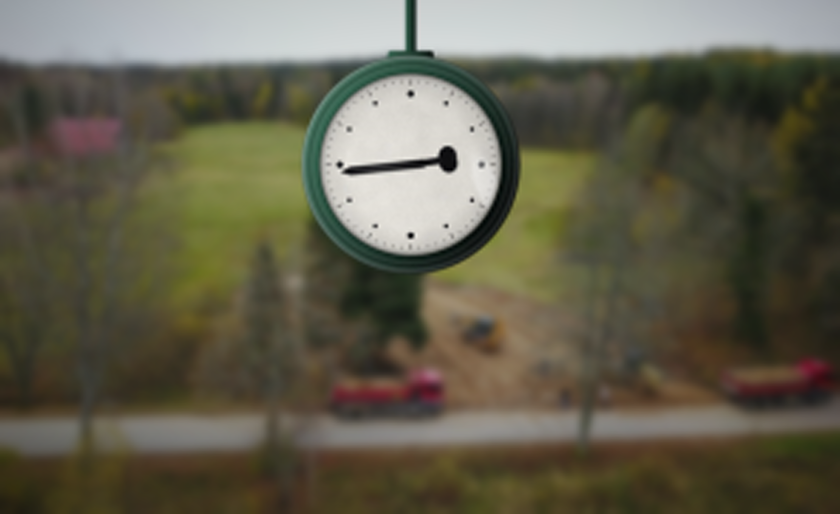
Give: 2:44
